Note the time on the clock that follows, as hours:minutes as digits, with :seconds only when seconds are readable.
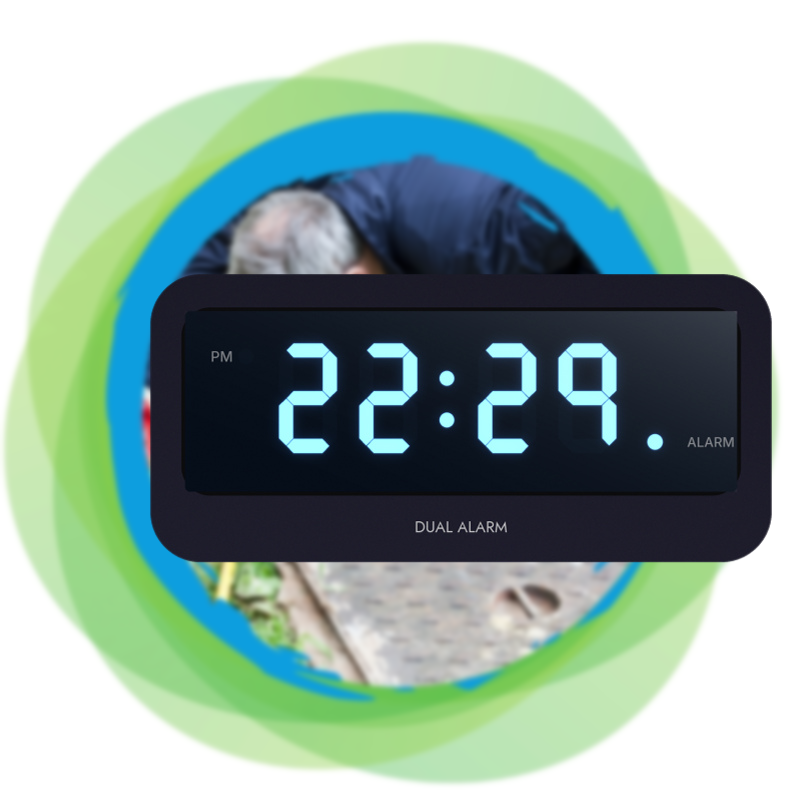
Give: 22:29
